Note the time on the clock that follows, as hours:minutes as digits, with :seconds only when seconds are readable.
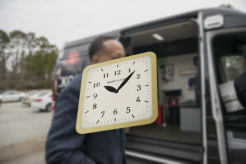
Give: 10:07
